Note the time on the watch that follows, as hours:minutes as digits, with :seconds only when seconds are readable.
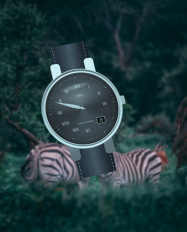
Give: 9:49
